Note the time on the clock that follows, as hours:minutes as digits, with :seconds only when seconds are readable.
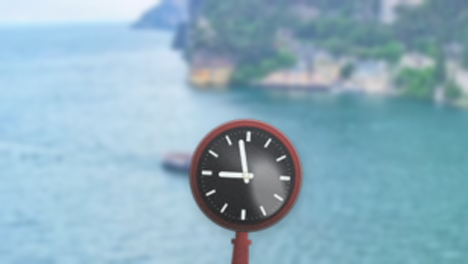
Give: 8:58
